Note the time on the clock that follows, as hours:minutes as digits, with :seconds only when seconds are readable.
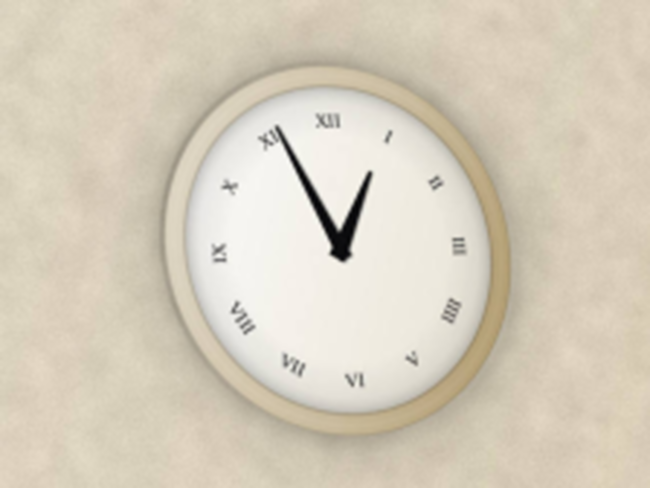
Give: 12:56
